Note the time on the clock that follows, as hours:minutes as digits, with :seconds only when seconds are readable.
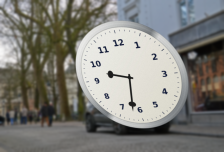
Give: 9:32
